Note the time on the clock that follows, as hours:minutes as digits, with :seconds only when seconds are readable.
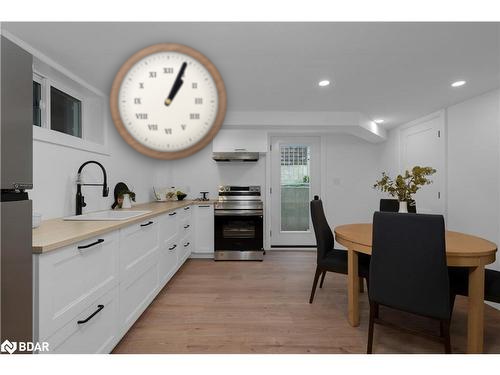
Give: 1:04
